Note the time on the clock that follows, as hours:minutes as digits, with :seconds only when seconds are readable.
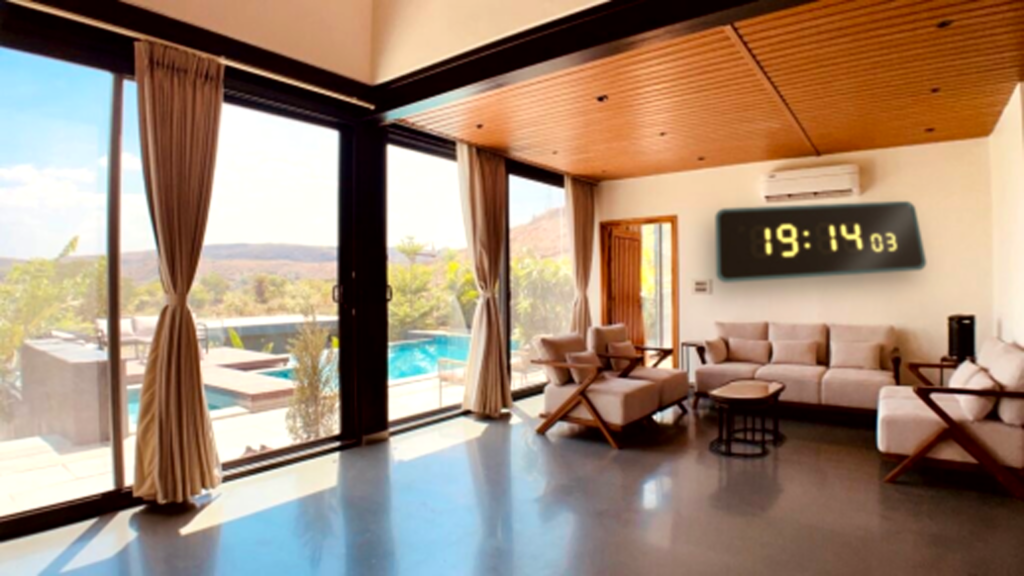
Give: 19:14:03
